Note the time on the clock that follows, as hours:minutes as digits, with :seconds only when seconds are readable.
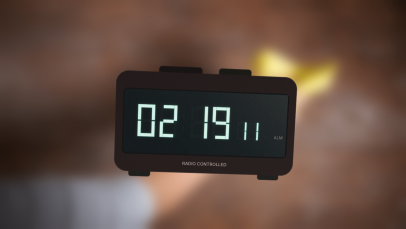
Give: 2:19:11
